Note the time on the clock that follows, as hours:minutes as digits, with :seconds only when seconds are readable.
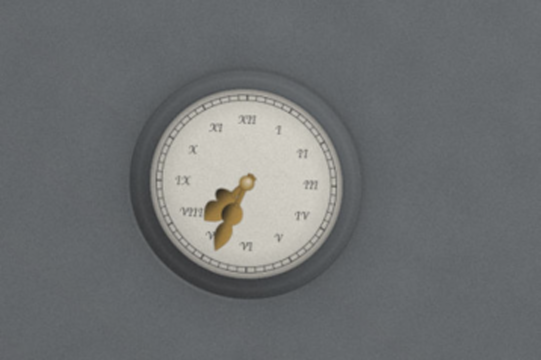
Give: 7:34
